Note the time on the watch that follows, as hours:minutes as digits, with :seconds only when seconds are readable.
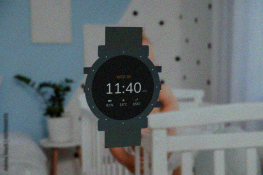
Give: 11:40
